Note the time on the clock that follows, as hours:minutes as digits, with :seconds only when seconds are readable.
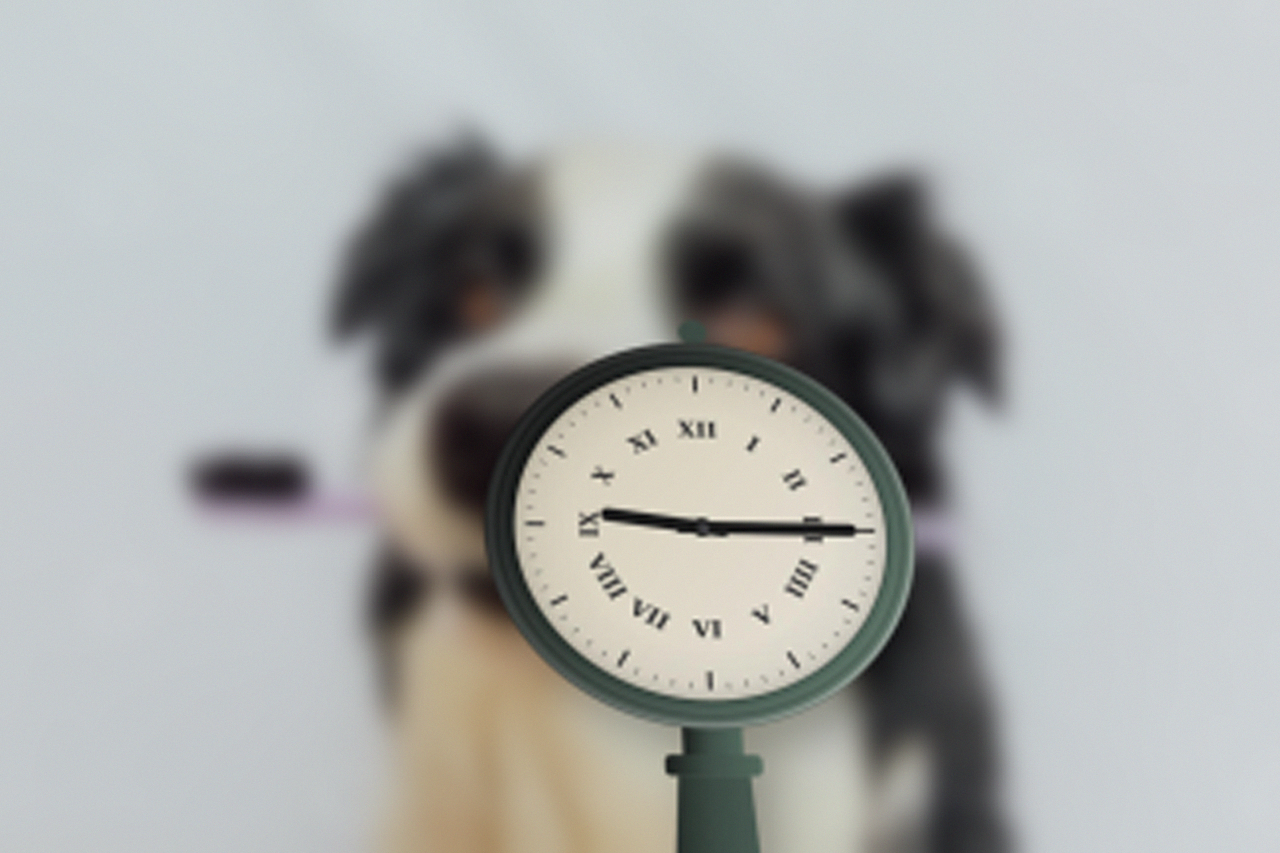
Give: 9:15
